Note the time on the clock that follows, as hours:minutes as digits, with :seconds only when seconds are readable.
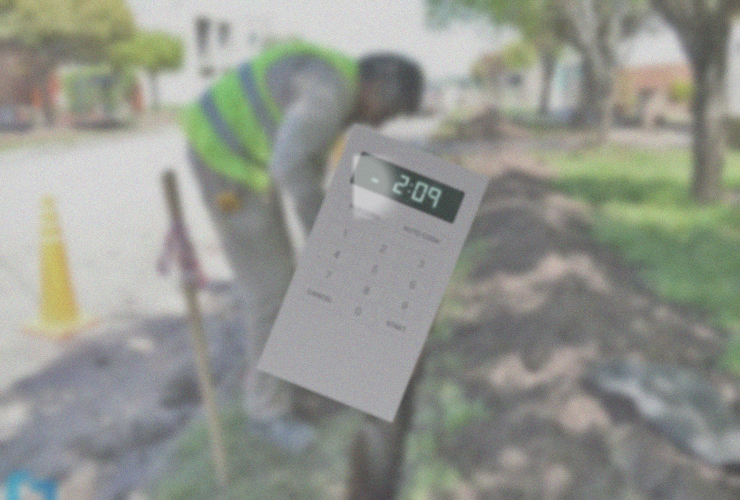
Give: 2:09
